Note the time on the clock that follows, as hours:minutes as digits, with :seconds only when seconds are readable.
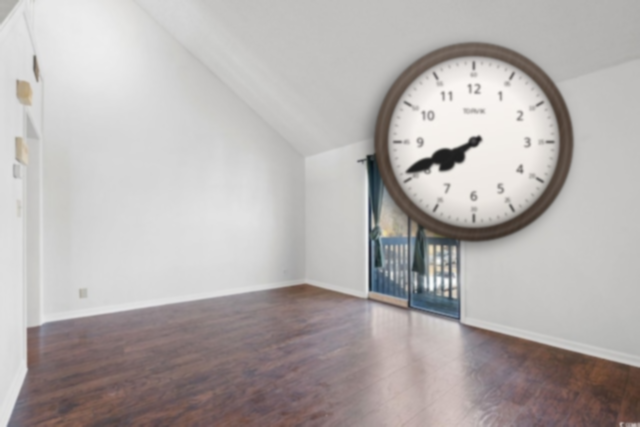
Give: 7:41
